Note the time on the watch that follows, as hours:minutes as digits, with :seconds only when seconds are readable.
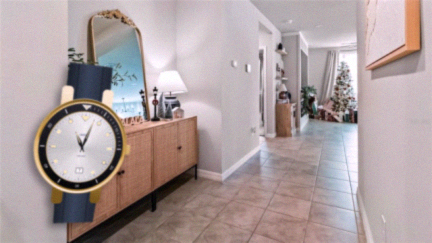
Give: 11:03
